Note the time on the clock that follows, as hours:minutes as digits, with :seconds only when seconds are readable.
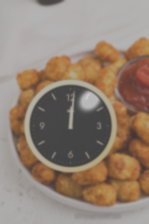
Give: 12:01
